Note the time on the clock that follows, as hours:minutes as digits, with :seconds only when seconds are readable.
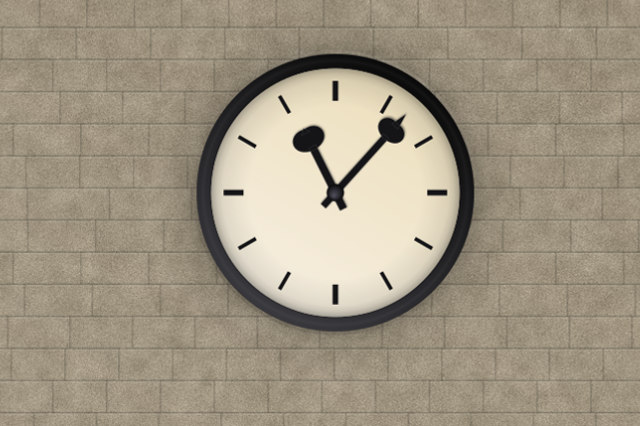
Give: 11:07
